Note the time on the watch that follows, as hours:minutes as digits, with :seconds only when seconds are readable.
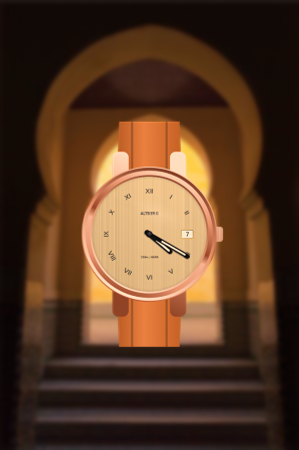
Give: 4:20
